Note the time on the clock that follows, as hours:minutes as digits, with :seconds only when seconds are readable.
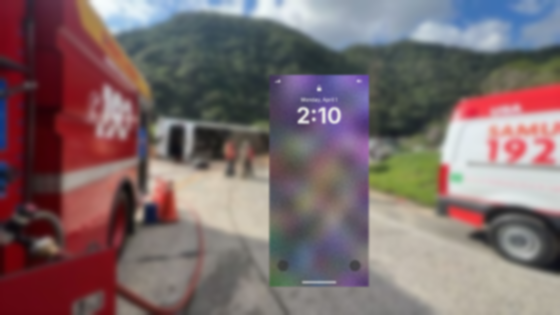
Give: 2:10
